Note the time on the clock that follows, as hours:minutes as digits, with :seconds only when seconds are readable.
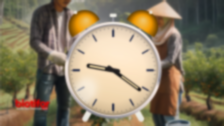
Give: 9:21
